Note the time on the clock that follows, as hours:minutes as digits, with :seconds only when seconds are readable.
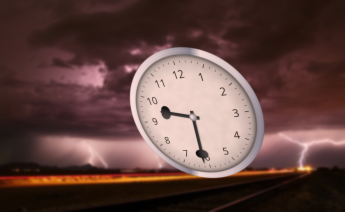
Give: 9:31
